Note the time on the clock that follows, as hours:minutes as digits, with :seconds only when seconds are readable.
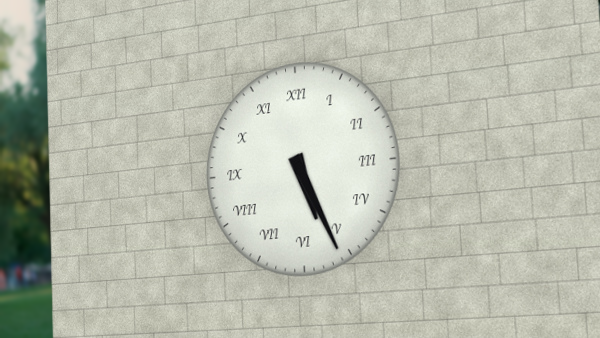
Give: 5:26
